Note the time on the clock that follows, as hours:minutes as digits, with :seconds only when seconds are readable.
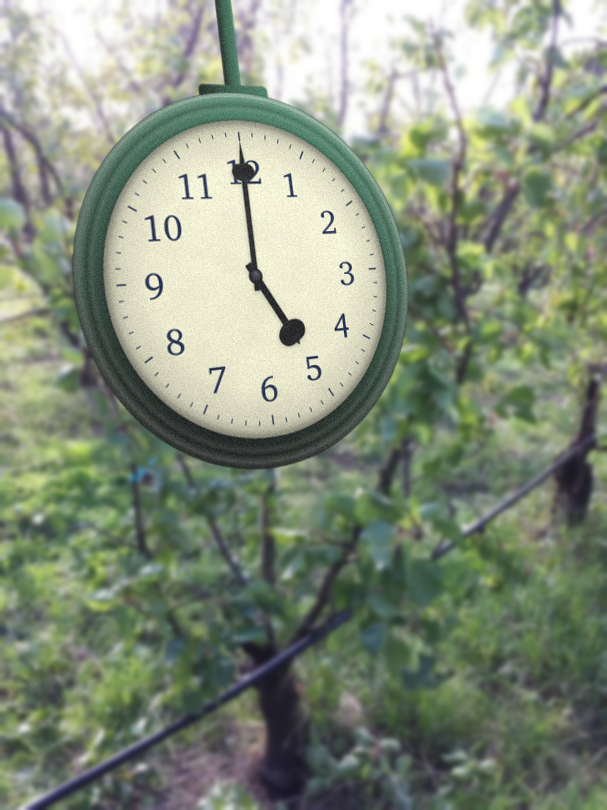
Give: 5:00
